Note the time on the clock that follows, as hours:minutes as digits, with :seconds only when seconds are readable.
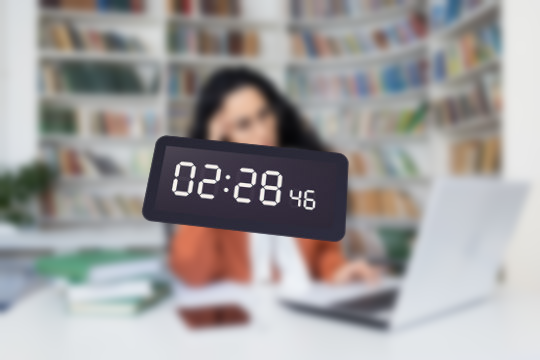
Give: 2:28:46
